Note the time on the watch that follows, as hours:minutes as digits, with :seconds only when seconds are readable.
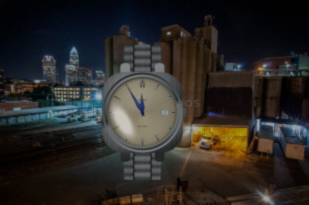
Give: 11:55
